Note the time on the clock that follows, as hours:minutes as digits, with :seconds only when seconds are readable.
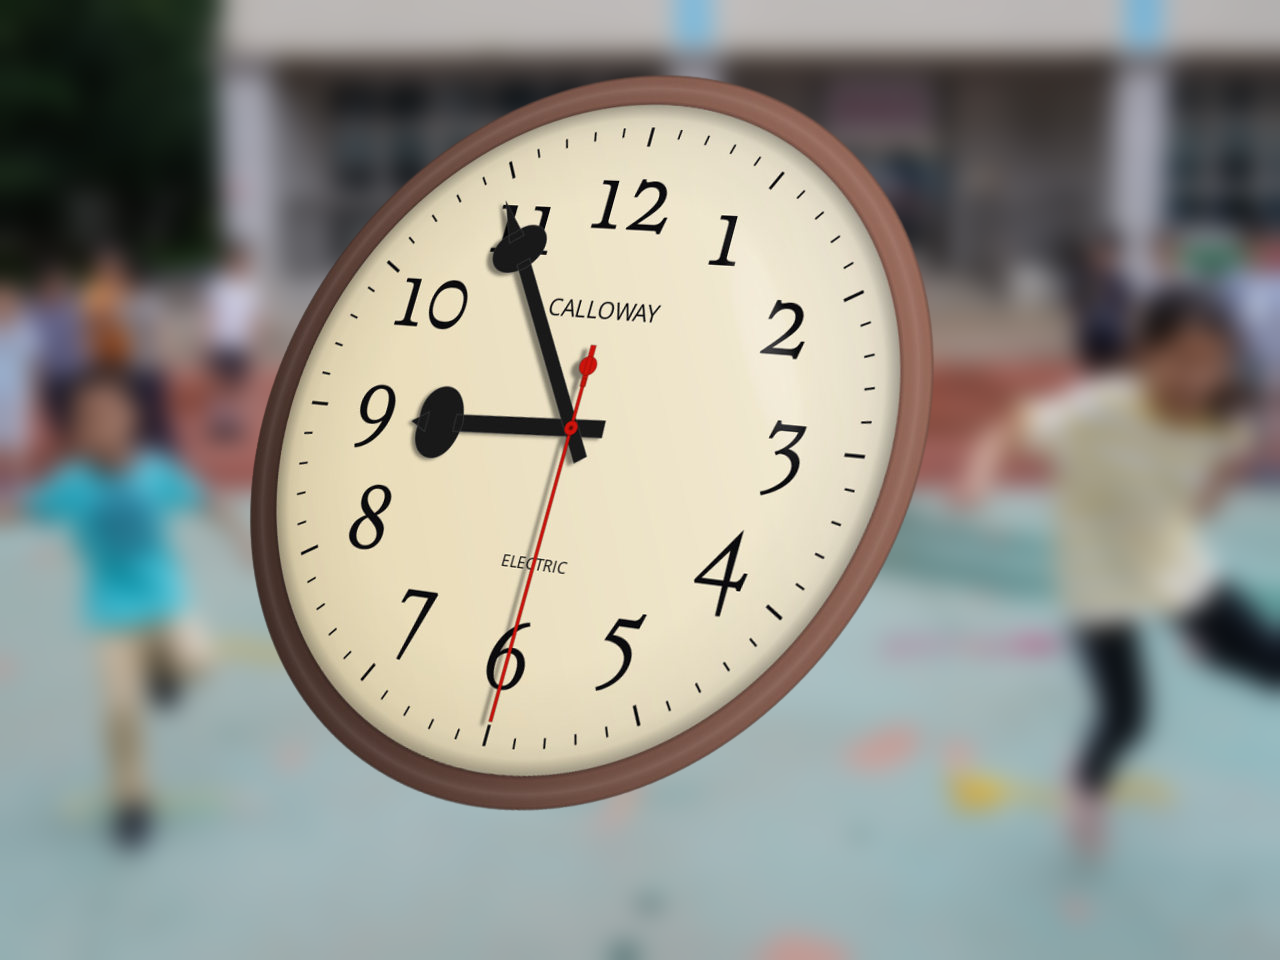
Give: 8:54:30
